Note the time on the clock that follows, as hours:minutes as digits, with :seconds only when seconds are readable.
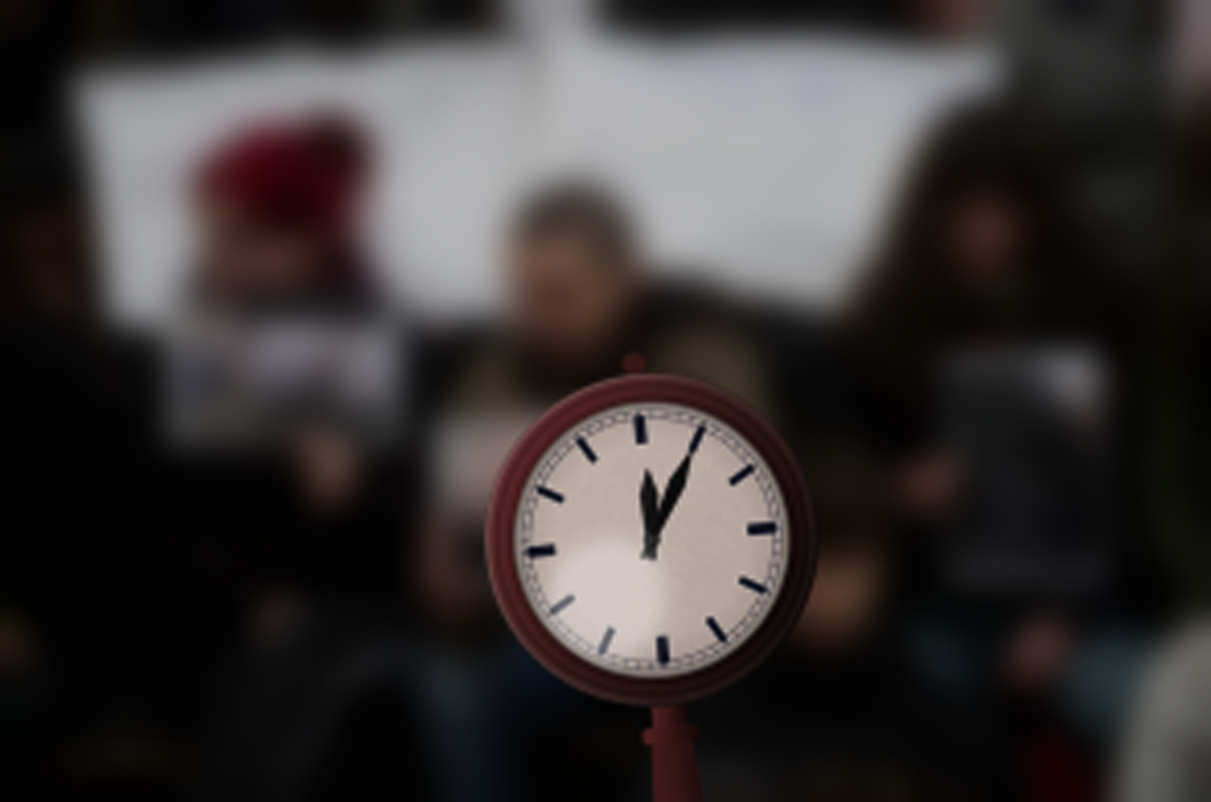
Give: 12:05
